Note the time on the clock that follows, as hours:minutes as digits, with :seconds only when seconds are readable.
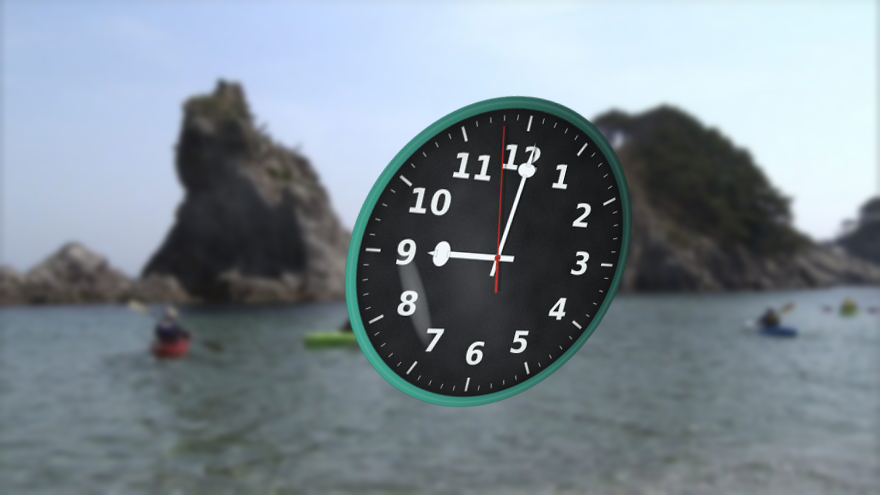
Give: 9:00:58
